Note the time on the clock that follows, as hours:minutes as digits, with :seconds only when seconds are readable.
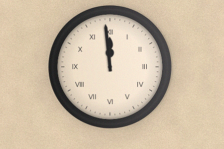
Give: 11:59
